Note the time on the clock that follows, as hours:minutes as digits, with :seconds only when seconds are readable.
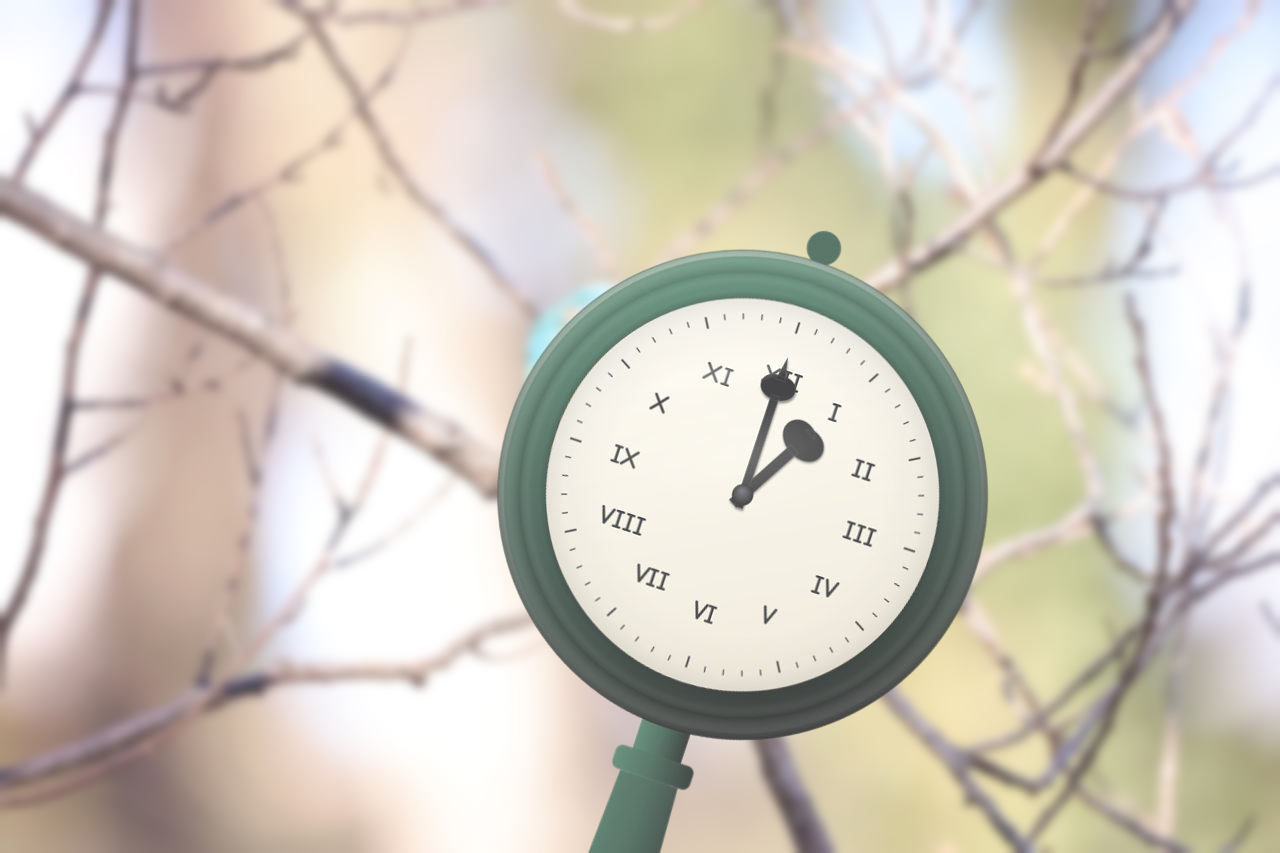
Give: 1:00
